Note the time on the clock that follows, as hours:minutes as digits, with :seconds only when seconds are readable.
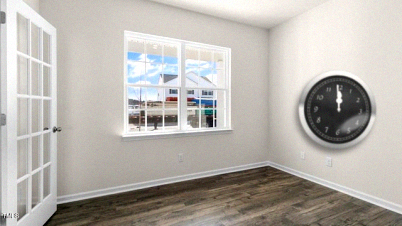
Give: 11:59
